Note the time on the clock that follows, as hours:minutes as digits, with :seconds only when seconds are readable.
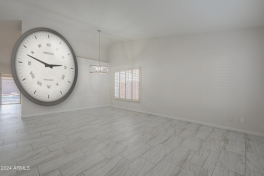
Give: 2:48
